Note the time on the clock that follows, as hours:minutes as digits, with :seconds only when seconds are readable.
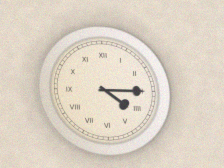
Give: 4:15
